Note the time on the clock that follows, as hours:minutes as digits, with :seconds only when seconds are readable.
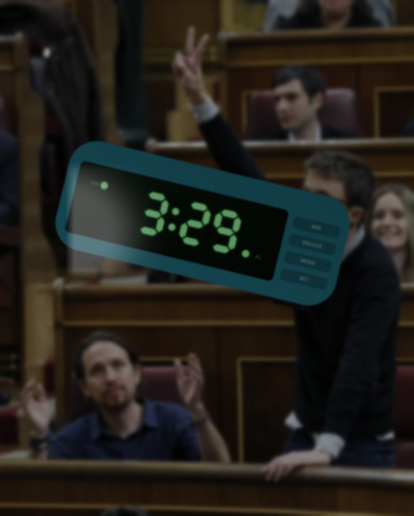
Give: 3:29
